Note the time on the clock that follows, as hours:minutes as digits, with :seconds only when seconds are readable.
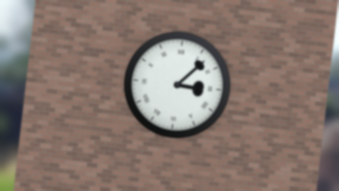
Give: 3:07
